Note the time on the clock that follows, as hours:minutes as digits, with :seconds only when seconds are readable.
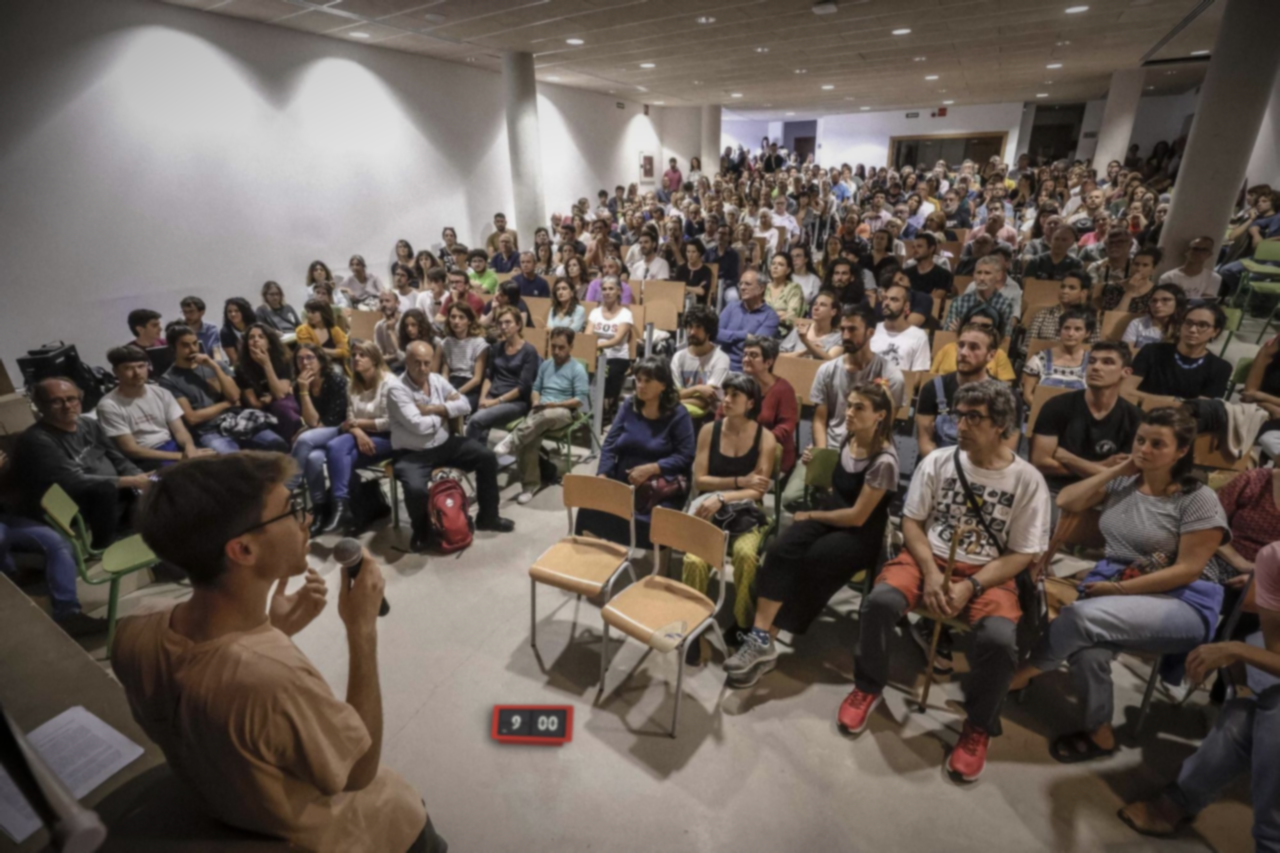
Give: 9:00
